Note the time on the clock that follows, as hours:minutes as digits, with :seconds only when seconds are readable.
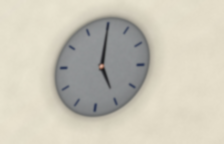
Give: 5:00
